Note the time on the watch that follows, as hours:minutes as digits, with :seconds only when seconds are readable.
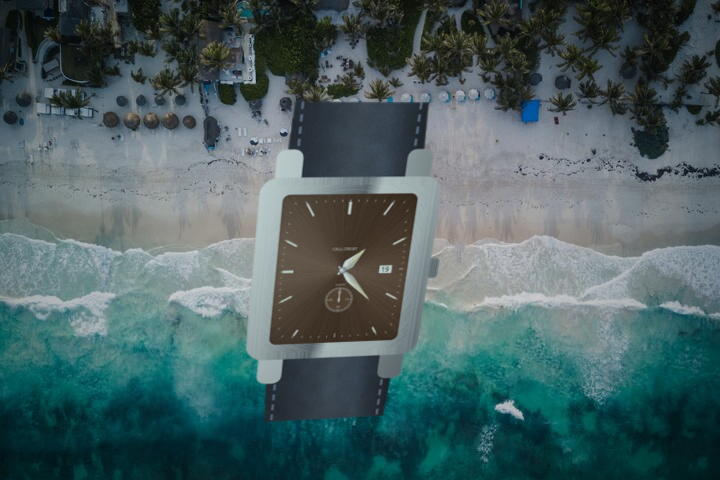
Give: 1:23
